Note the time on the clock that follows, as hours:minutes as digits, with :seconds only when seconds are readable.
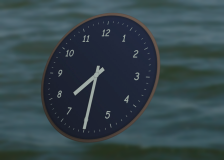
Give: 7:30
